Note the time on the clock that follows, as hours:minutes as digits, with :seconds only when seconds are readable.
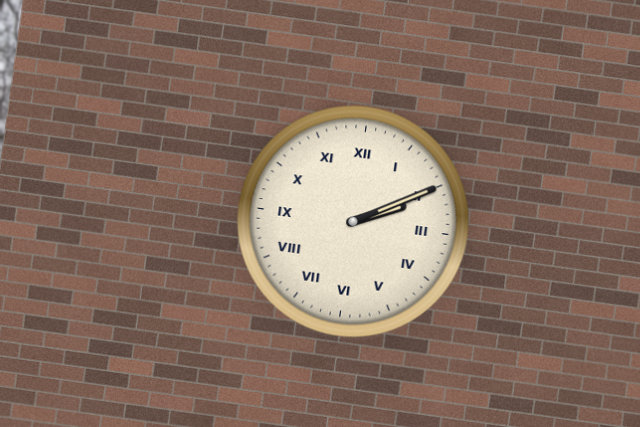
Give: 2:10
